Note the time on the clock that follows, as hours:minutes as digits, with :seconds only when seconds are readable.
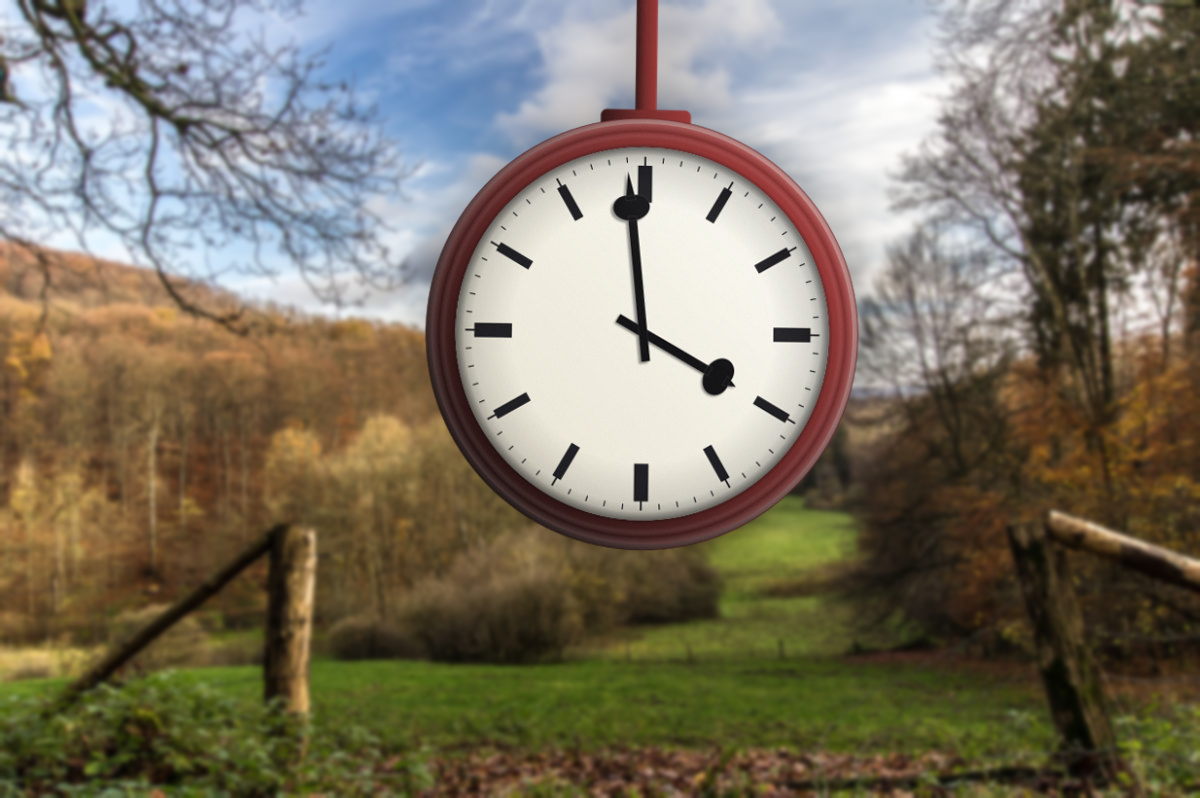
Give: 3:59
